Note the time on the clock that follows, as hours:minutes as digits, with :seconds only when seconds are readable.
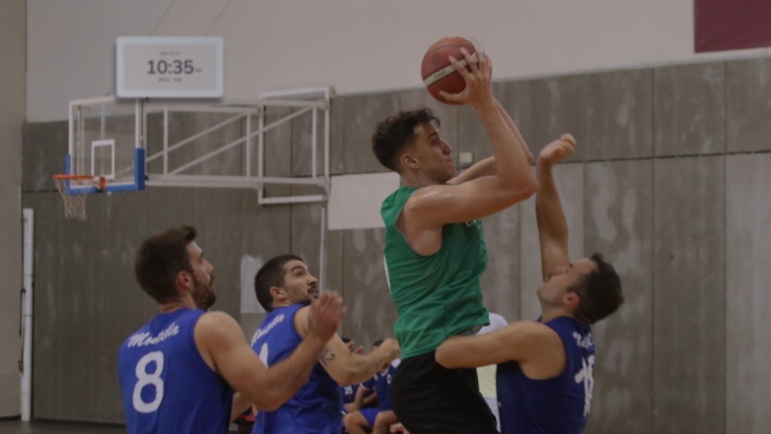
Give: 10:35
